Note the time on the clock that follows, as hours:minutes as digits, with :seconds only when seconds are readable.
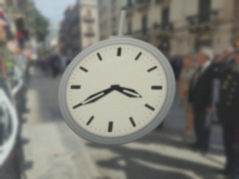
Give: 3:40
